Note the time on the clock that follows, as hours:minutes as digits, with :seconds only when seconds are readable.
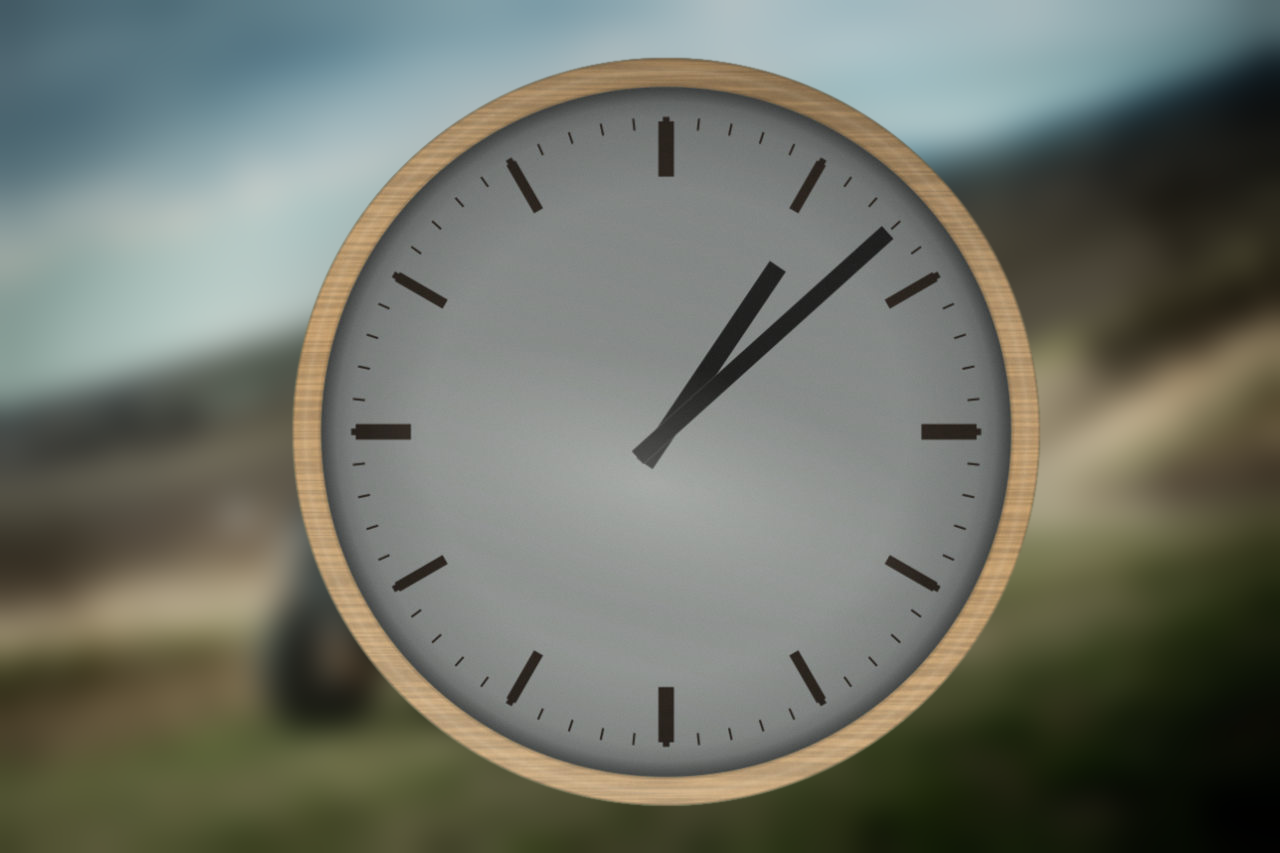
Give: 1:08
